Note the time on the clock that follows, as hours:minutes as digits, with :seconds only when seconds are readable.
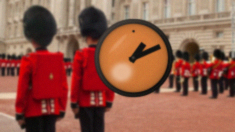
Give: 1:11
